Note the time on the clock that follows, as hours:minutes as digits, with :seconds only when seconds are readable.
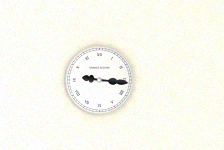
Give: 9:16
